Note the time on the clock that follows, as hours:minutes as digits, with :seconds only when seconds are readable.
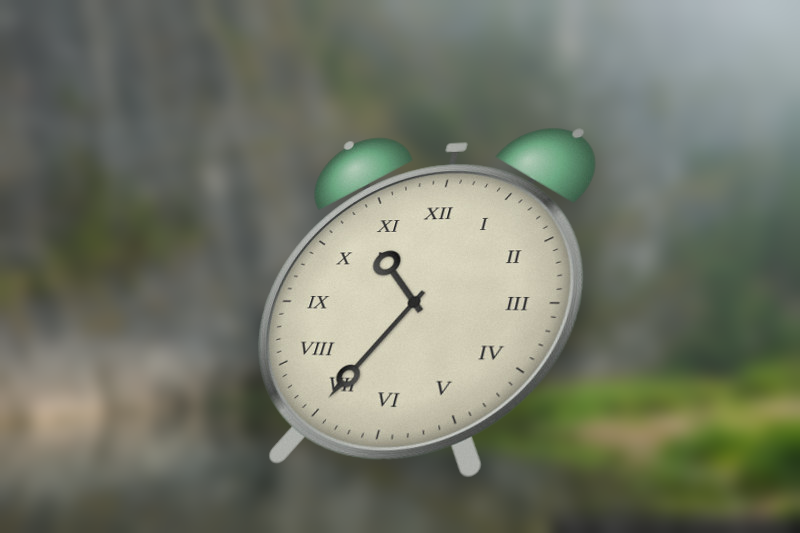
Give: 10:35
